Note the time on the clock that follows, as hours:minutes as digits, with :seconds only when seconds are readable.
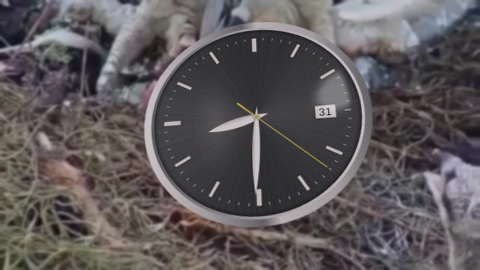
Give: 8:30:22
